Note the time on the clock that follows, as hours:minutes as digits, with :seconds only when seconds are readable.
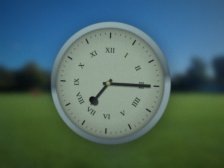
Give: 7:15
